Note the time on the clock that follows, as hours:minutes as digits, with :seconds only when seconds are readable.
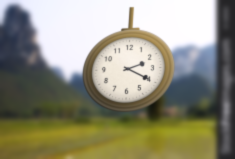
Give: 2:20
